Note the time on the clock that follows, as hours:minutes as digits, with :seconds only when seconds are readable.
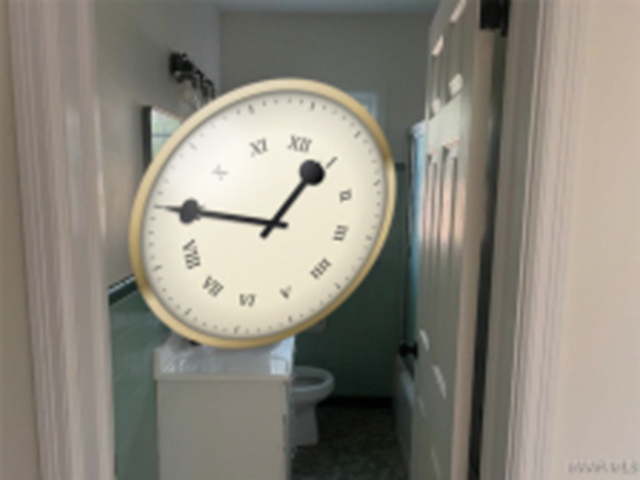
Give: 12:45
